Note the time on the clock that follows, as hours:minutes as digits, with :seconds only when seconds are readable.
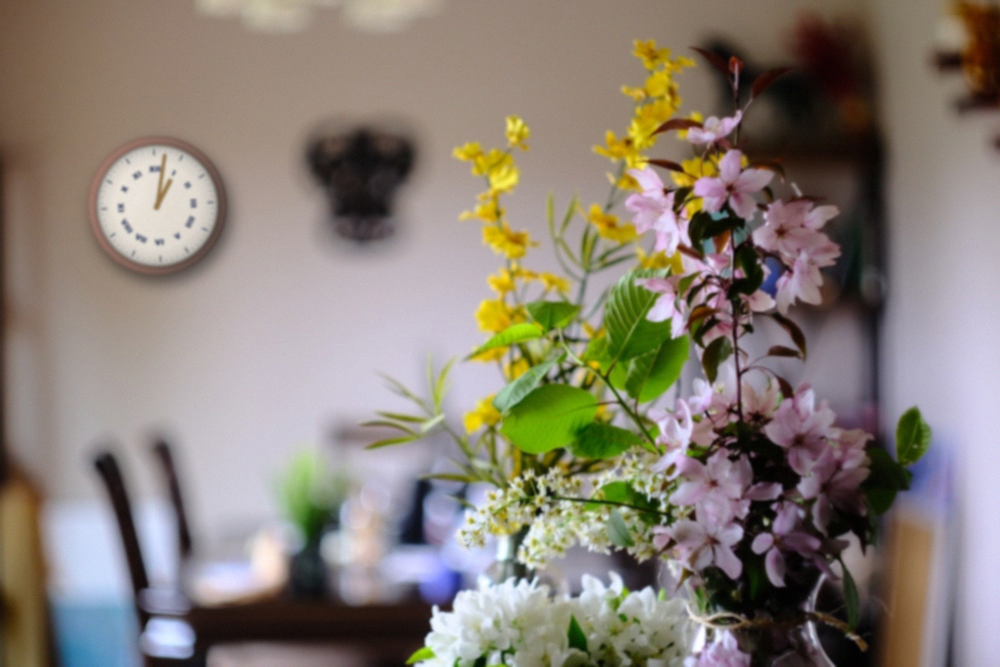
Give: 1:02
